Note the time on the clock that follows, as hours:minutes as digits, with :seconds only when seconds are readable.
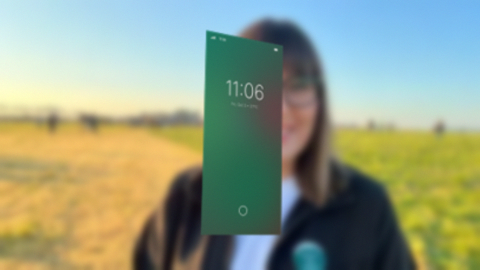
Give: 11:06
